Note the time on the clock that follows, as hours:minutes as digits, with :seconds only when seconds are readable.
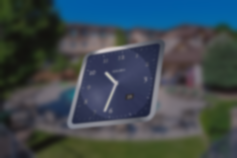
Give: 10:32
